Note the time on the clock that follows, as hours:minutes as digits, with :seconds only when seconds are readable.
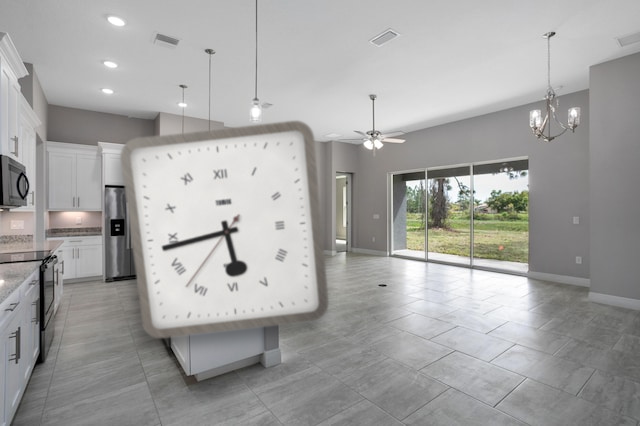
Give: 5:43:37
